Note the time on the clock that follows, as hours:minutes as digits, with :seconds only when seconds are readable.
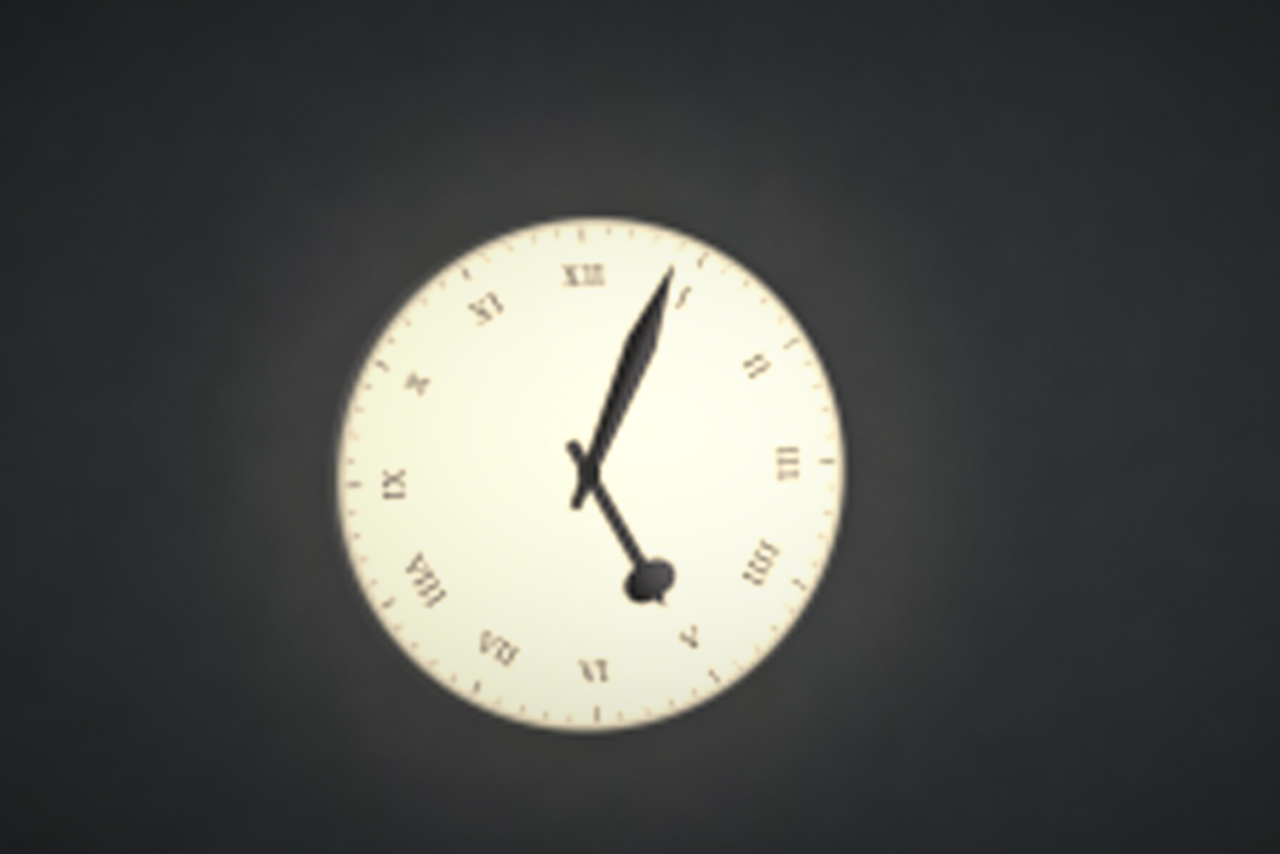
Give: 5:04
